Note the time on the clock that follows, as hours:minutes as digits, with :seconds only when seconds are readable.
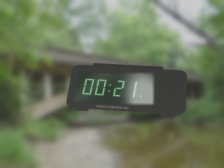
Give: 0:21
